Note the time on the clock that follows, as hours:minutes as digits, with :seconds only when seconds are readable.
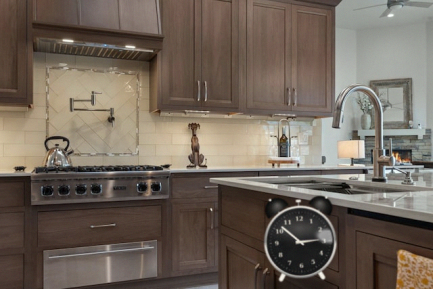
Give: 2:52
